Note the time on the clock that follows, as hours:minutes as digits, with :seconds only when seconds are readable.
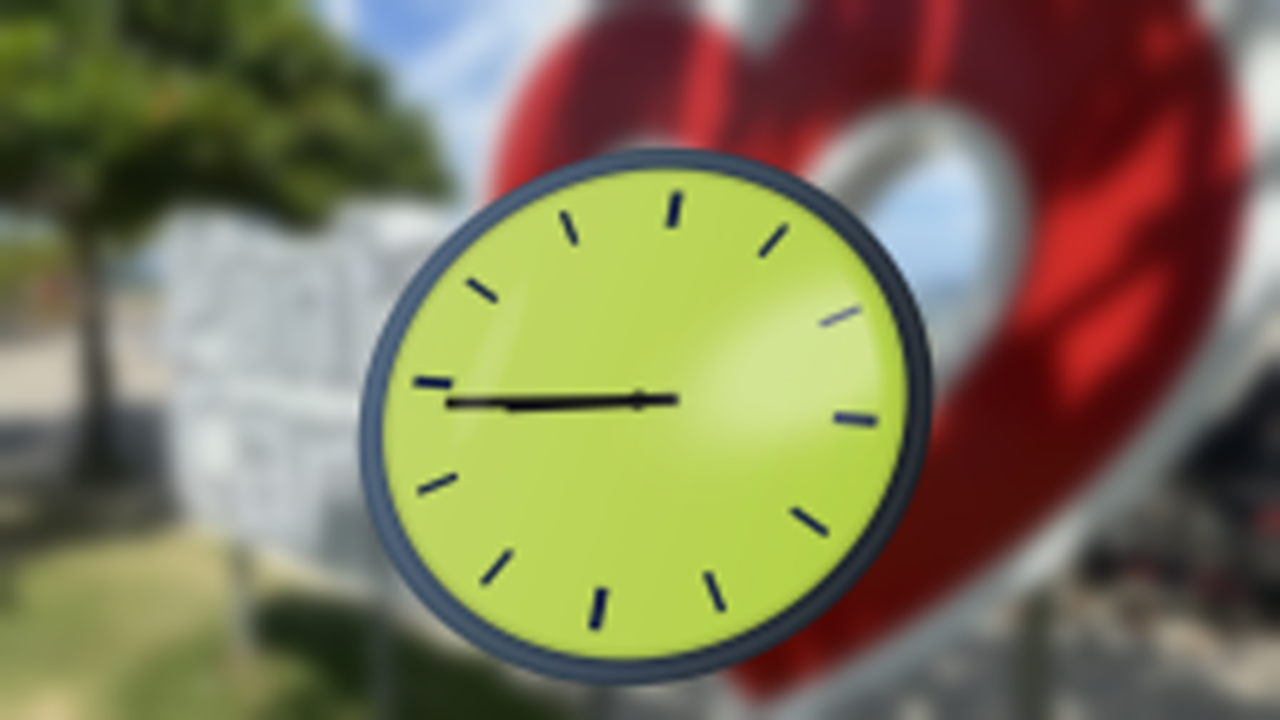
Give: 8:44
